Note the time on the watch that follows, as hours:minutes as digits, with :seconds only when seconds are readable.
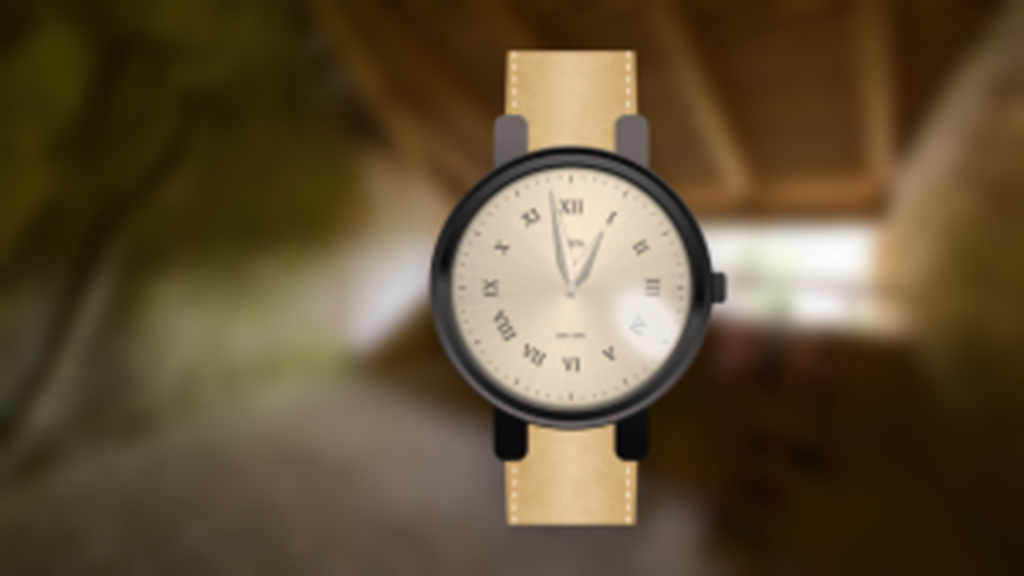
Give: 12:58
